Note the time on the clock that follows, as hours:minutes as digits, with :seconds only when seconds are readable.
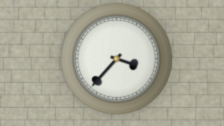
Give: 3:37
